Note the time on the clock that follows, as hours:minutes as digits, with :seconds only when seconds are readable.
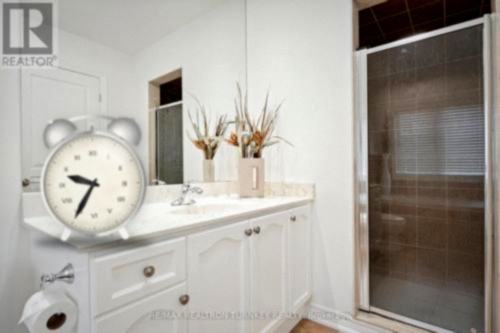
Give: 9:35
